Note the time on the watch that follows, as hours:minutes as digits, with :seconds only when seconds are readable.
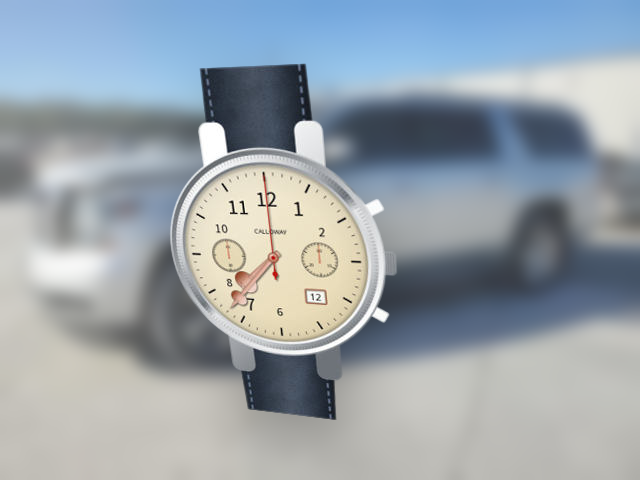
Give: 7:37
